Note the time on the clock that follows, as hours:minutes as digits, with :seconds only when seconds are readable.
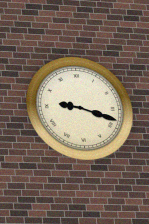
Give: 9:18
